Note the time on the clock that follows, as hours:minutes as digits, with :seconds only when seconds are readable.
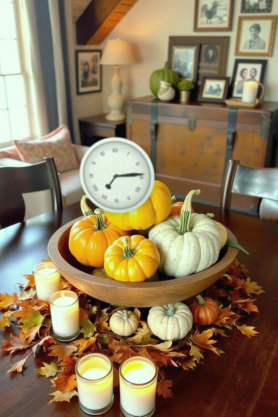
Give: 7:14
